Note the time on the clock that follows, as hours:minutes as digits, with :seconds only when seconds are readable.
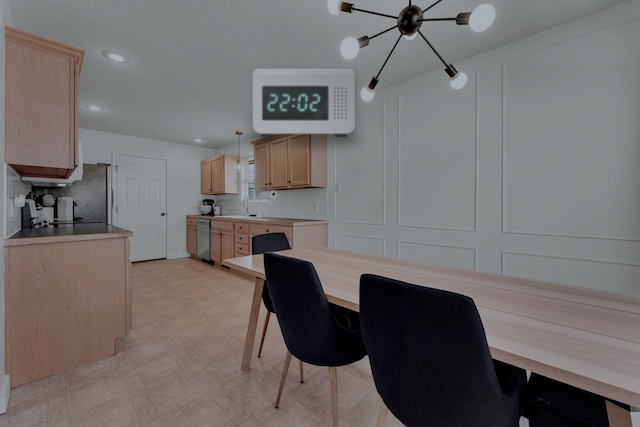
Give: 22:02
